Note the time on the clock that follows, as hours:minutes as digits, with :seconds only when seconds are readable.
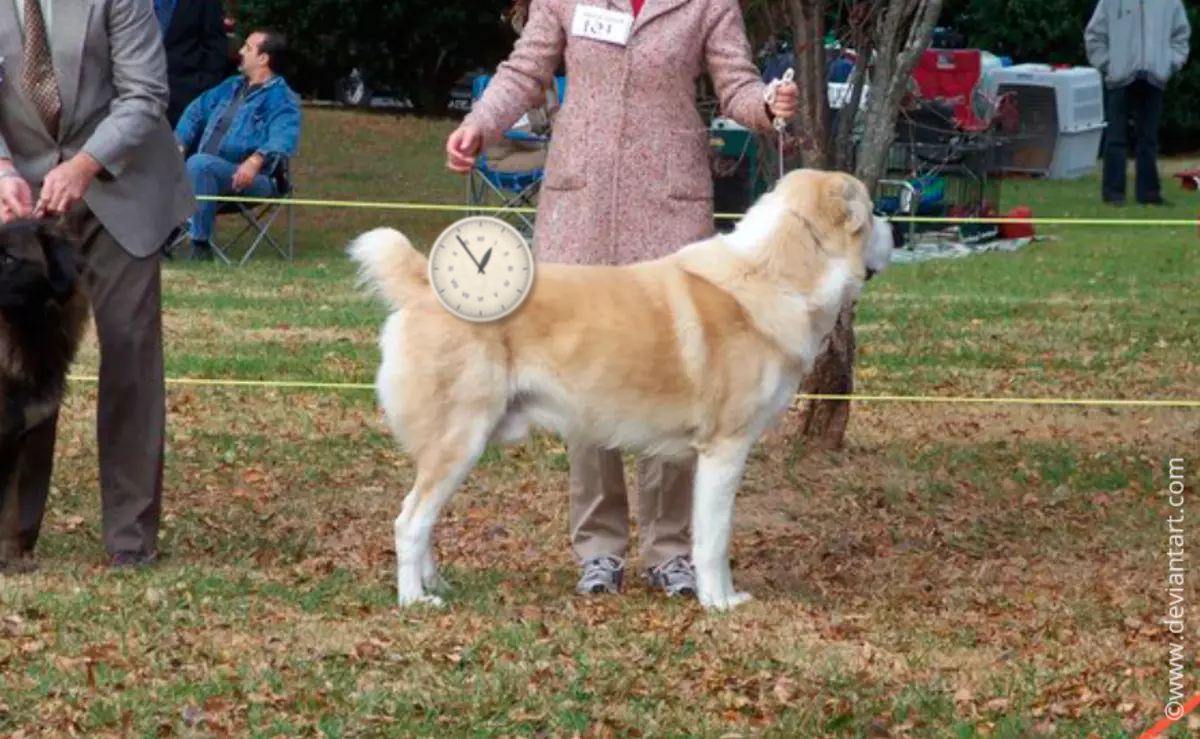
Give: 12:54
